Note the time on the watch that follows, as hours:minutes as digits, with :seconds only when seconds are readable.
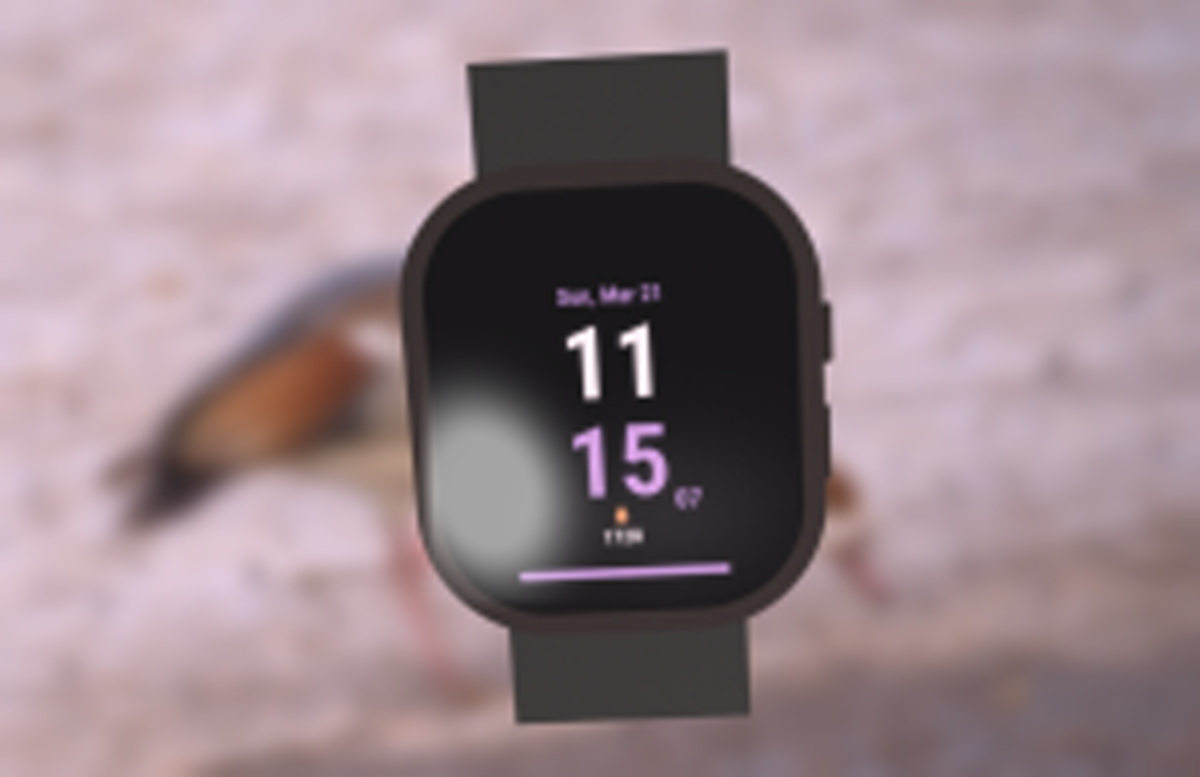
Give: 11:15
